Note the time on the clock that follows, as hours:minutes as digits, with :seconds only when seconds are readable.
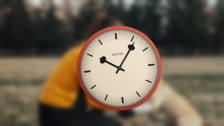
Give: 10:06
